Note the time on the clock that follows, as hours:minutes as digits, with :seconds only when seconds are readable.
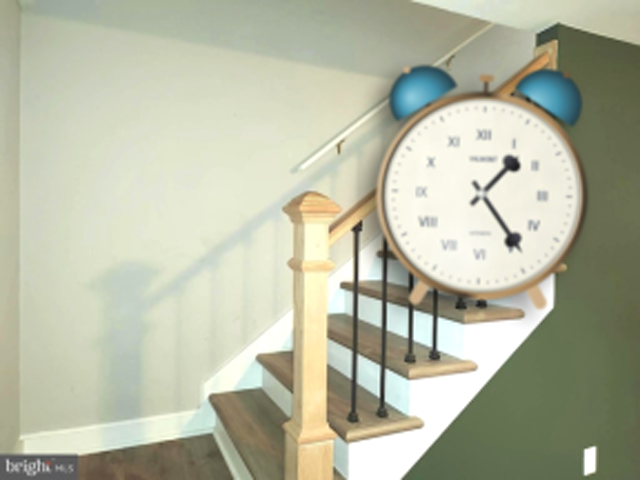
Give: 1:24
